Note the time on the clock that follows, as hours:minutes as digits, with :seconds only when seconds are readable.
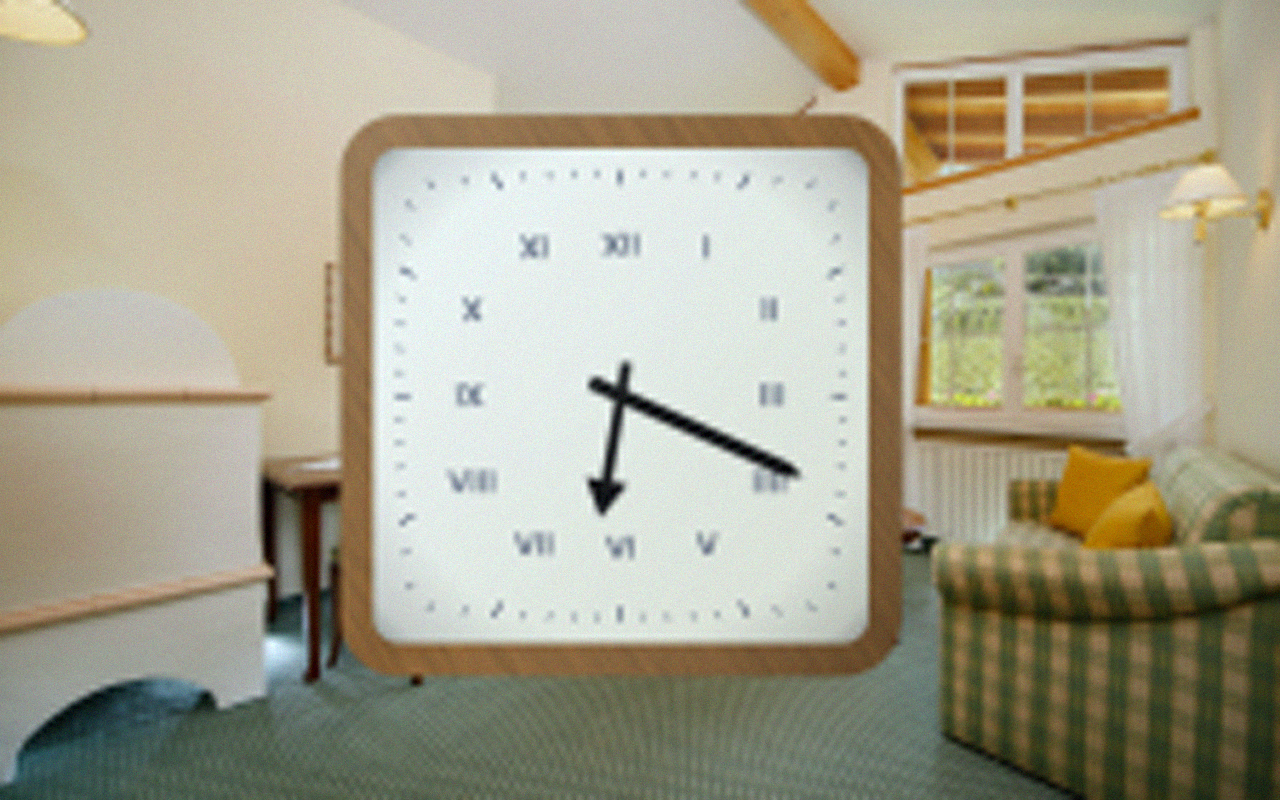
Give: 6:19
